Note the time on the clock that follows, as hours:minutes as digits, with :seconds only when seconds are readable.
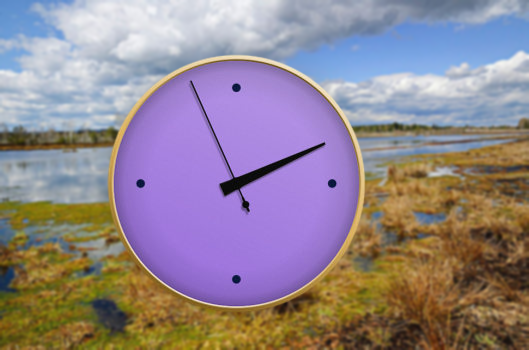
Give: 2:10:56
